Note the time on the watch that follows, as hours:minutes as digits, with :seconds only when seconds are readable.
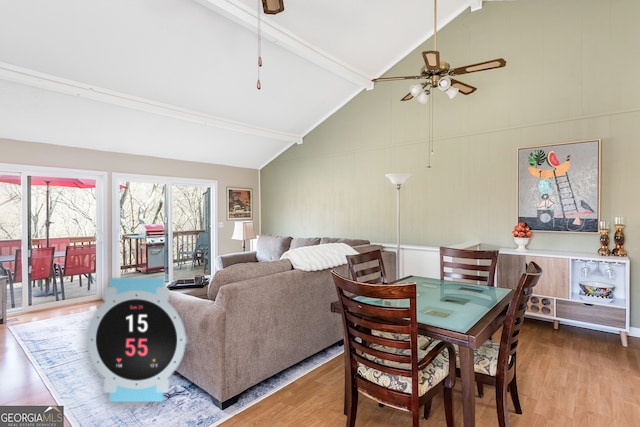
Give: 15:55
